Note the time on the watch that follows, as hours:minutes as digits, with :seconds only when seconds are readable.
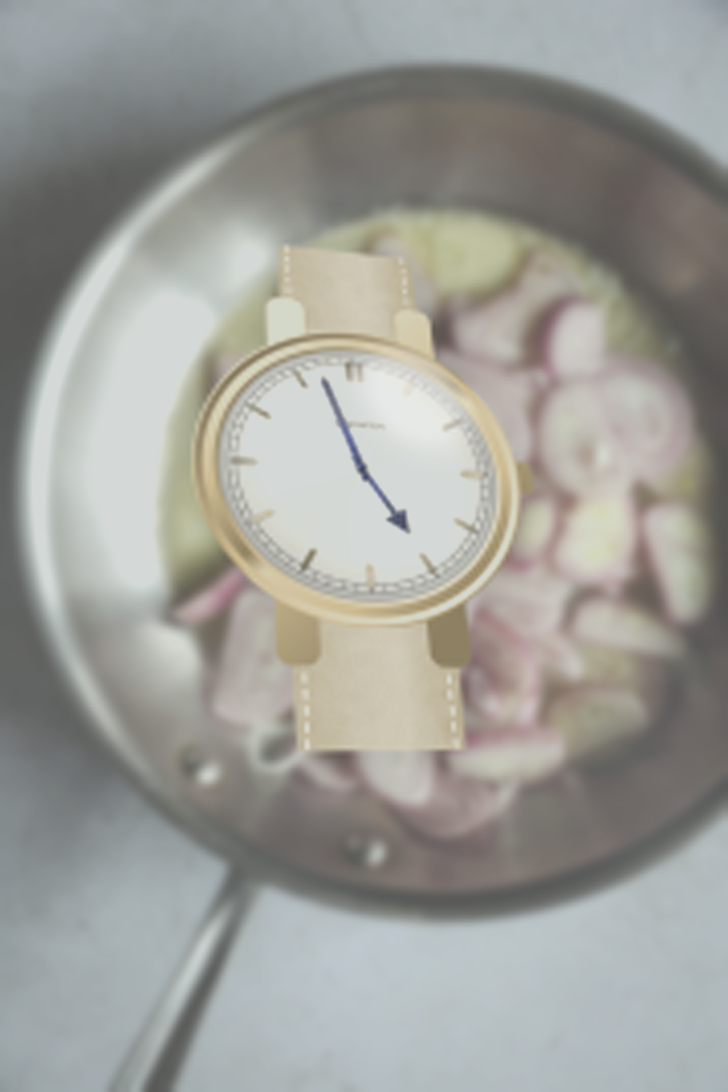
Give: 4:57
